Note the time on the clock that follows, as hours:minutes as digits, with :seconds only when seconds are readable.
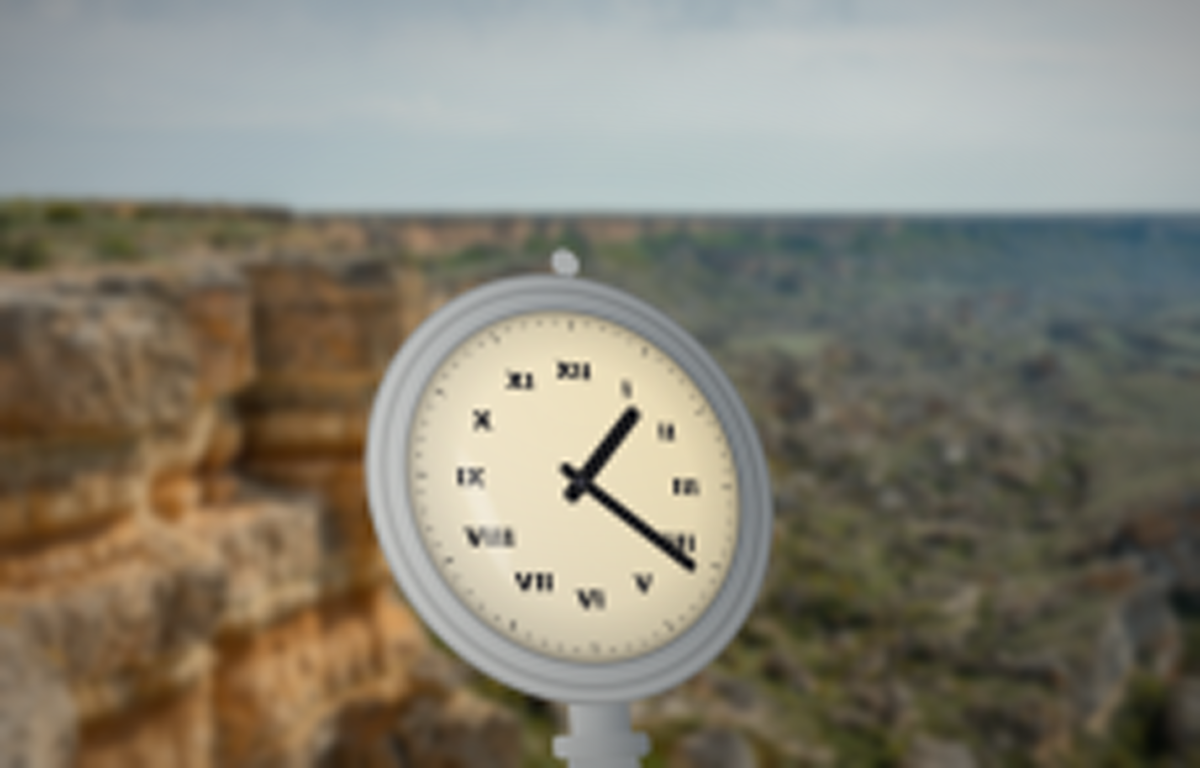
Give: 1:21
